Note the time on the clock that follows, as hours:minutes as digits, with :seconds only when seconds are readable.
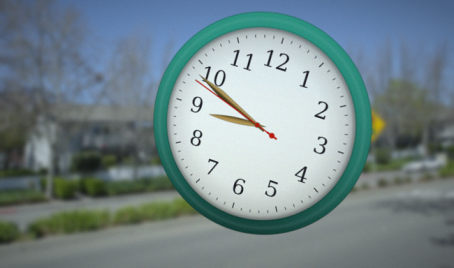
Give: 8:48:48
